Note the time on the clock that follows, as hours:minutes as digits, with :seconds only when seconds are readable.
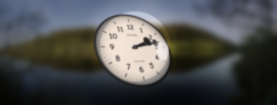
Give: 2:13
